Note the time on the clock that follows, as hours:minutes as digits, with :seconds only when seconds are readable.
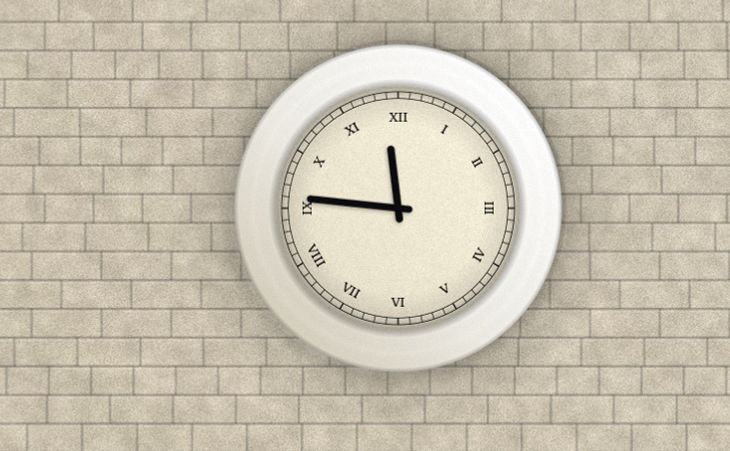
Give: 11:46
